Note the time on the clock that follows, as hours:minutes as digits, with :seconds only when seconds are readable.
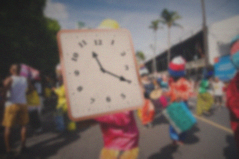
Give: 11:20
